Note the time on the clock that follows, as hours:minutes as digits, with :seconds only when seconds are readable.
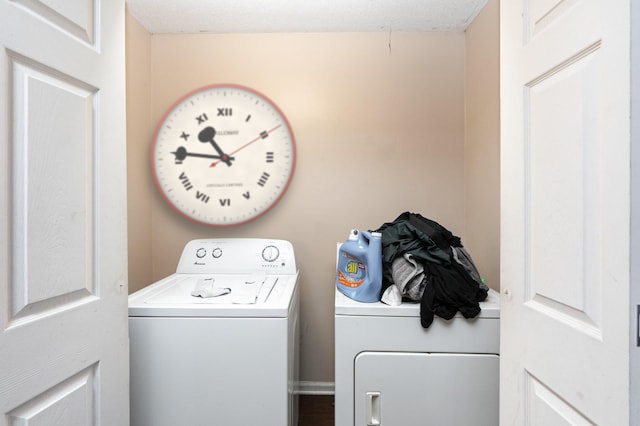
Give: 10:46:10
